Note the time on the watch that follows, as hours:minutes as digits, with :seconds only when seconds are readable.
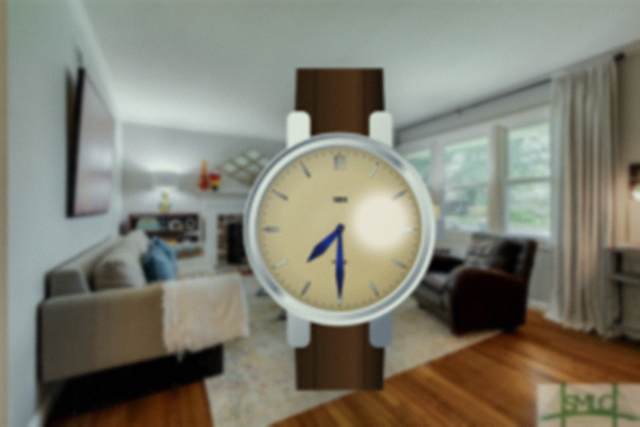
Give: 7:30
